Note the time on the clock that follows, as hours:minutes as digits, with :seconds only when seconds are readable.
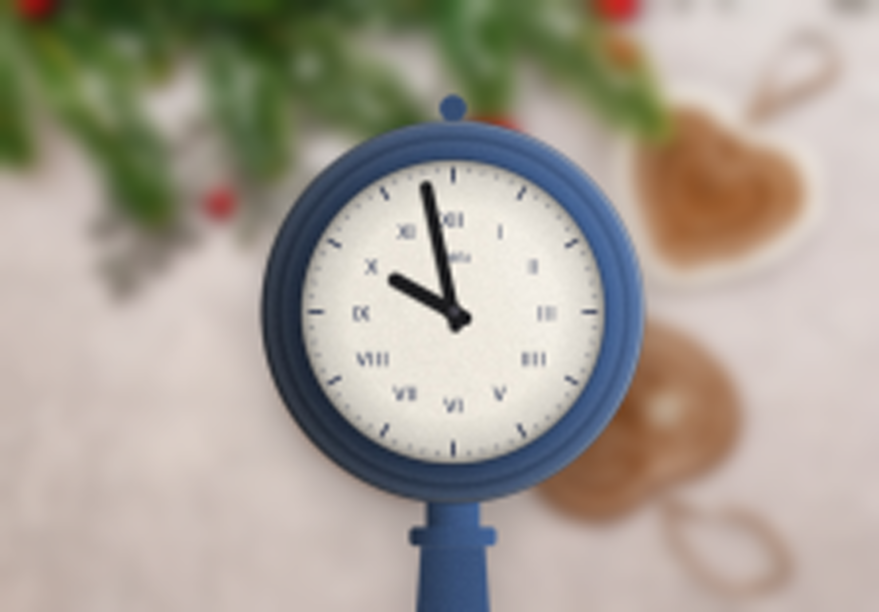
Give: 9:58
